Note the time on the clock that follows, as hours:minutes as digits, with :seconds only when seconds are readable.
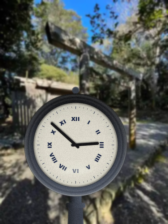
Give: 2:52
